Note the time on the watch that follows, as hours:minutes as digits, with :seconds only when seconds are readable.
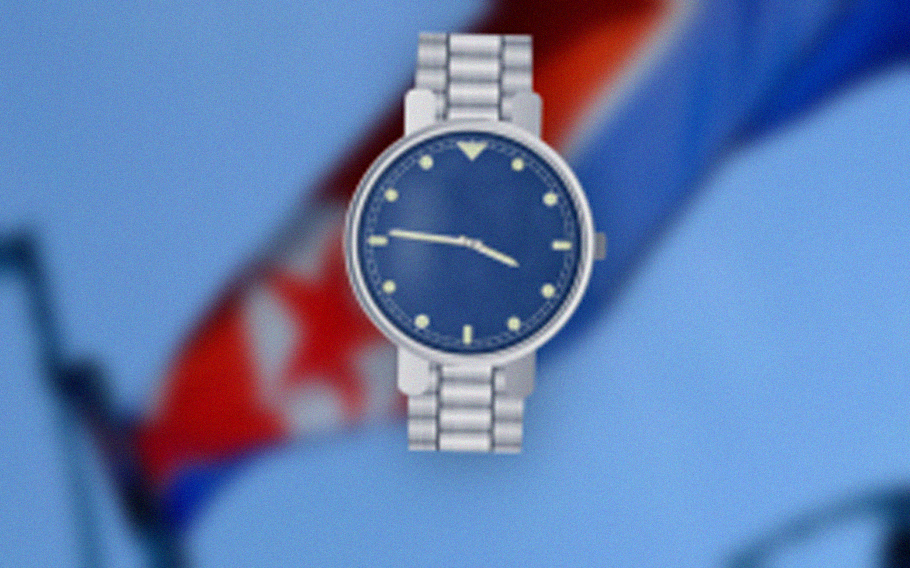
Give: 3:46
